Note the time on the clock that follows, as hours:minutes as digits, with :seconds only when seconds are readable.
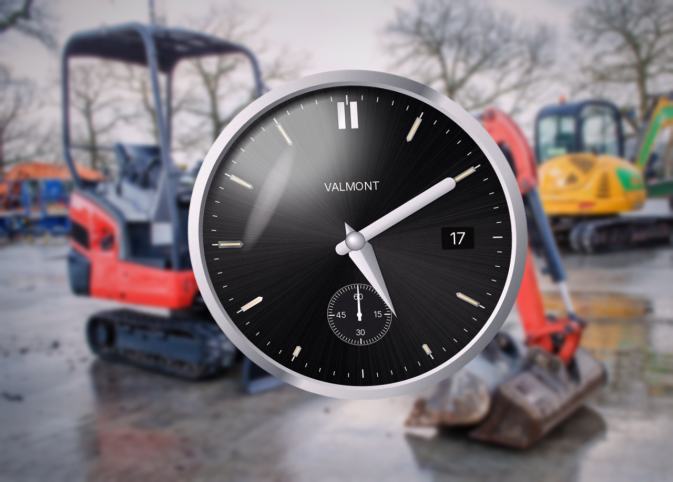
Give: 5:10
